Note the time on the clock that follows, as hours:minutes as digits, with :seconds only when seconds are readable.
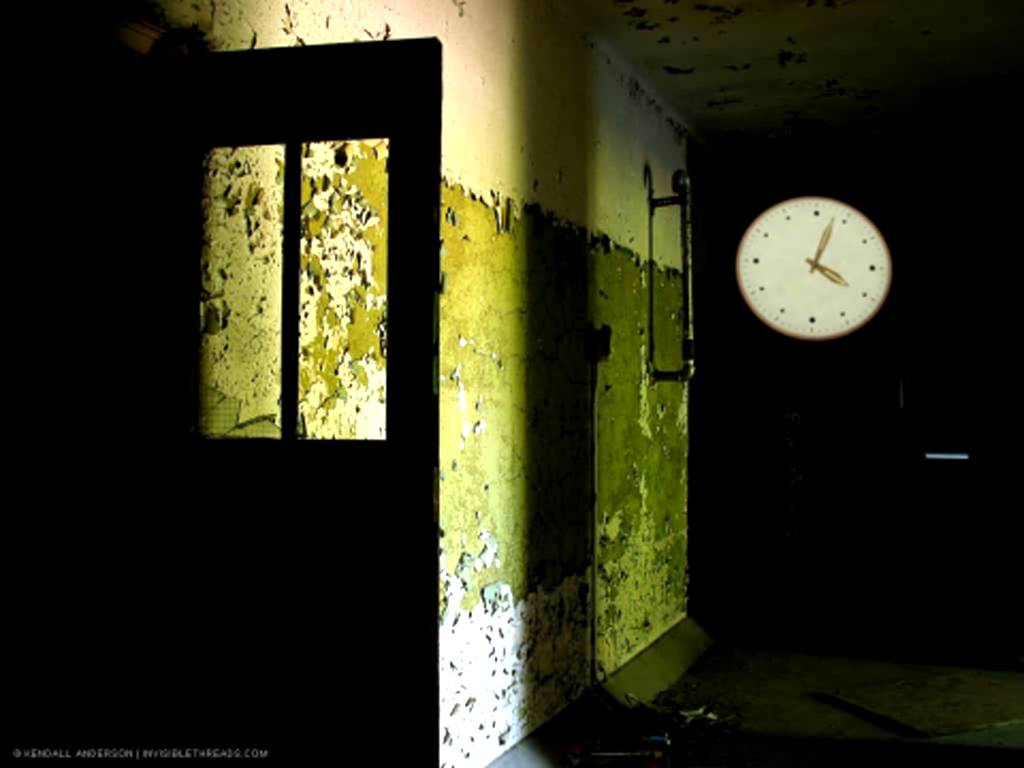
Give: 4:03
